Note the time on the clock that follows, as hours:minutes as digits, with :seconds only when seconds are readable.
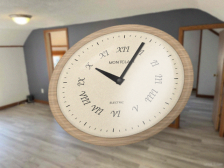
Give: 10:04
